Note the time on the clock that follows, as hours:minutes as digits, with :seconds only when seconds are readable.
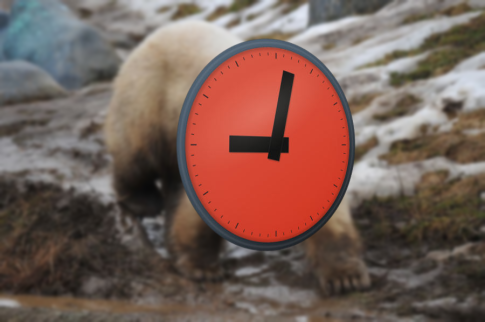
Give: 9:02
